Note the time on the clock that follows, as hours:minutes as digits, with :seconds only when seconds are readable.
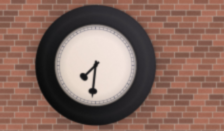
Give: 7:31
